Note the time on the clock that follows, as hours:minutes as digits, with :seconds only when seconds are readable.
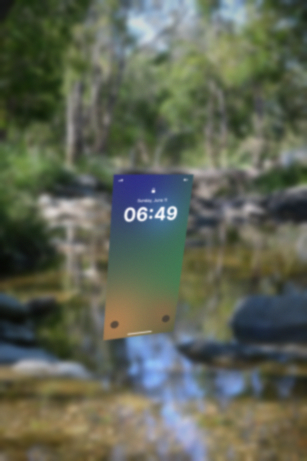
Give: 6:49
